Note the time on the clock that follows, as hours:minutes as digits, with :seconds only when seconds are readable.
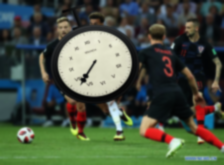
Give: 7:38
